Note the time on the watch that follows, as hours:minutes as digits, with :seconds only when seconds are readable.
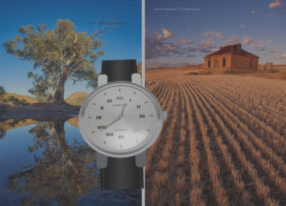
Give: 12:39
